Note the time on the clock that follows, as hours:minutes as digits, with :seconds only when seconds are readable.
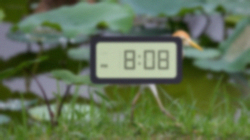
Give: 8:08
